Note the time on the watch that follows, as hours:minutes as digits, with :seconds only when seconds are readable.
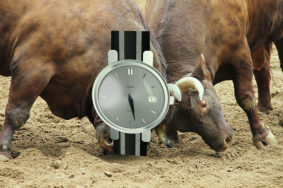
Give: 5:28
